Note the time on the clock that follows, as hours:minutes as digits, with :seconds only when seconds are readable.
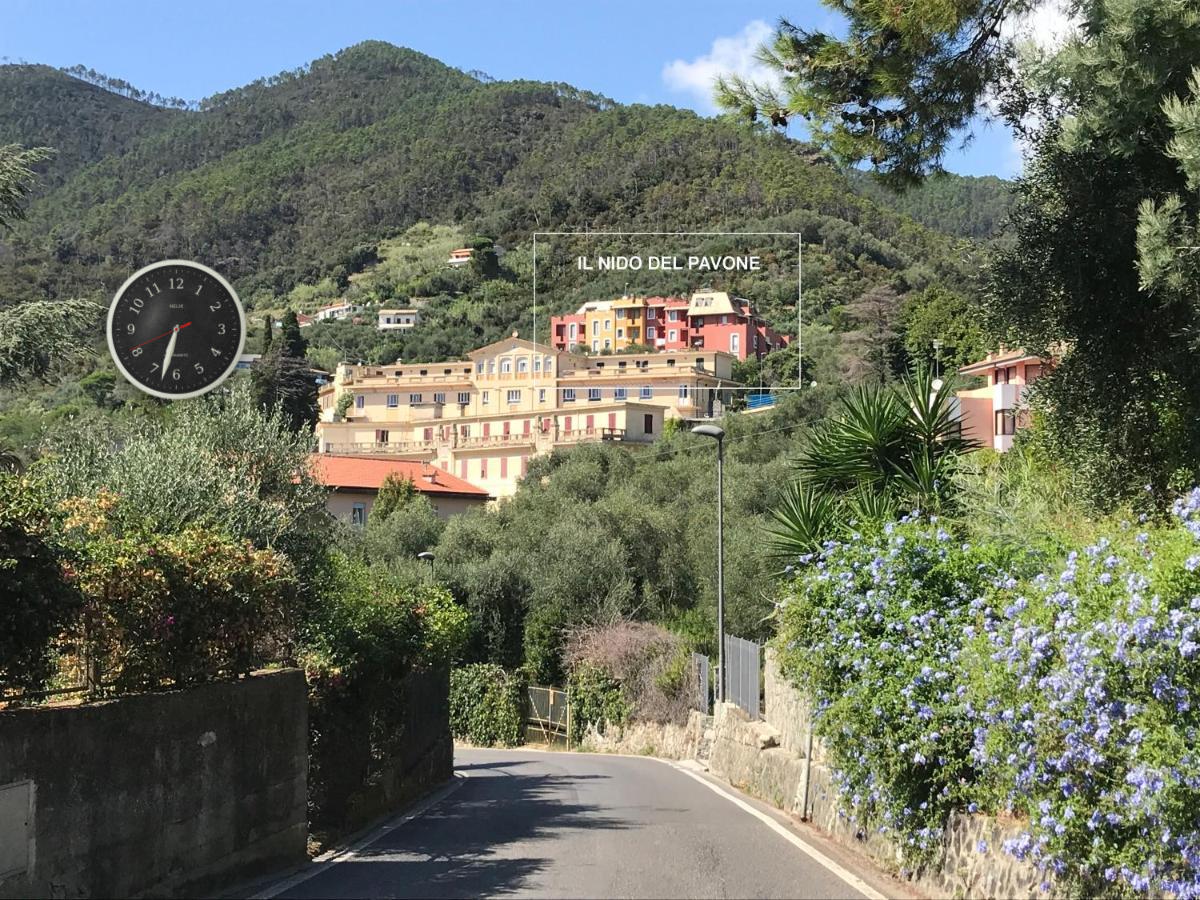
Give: 6:32:41
